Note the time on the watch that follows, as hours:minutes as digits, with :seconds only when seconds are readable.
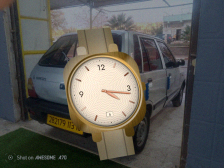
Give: 4:17
